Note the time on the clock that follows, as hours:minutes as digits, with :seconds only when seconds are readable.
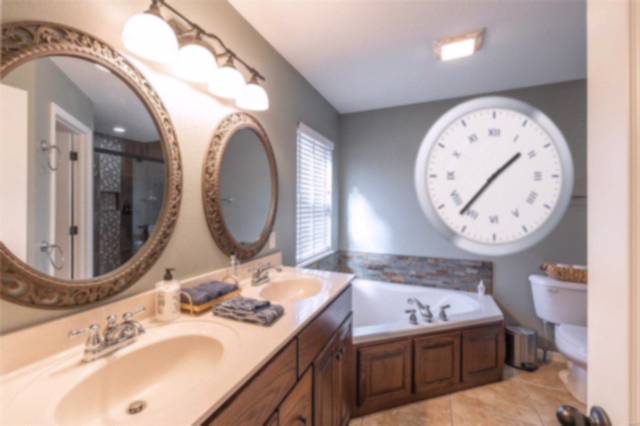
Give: 1:37
